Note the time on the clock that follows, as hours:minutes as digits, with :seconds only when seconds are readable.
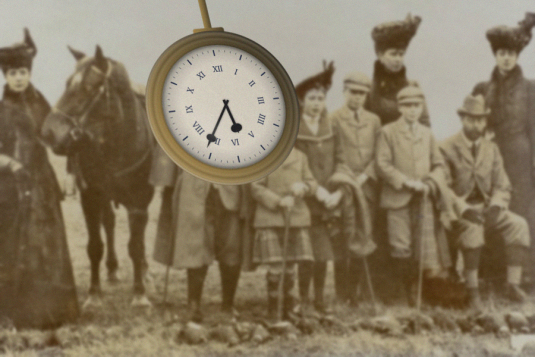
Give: 5:36
